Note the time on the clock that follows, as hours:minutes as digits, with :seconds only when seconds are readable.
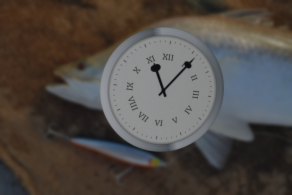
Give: 11:06
